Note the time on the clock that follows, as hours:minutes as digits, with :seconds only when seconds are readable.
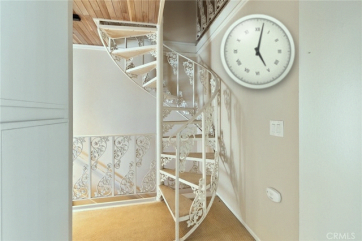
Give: 5:02
